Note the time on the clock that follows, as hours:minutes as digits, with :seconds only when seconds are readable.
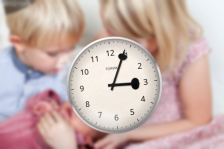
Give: 3:04
